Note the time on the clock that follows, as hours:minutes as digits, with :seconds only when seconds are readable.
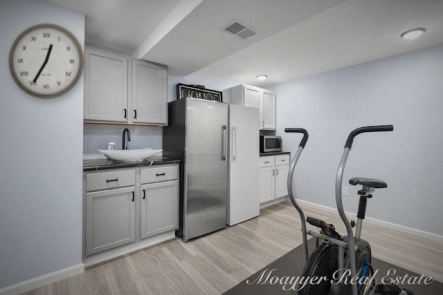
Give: 12:35
